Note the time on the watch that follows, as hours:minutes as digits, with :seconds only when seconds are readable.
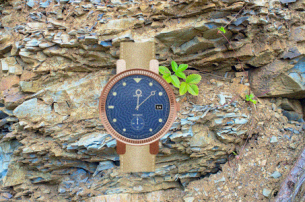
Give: 12:08
